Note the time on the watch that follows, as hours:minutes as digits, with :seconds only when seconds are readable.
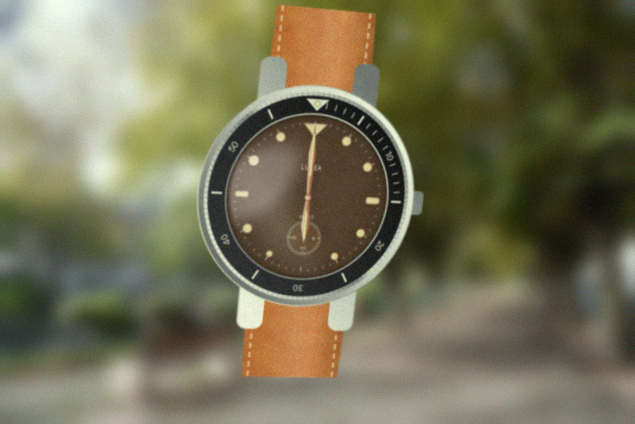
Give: 6:00
